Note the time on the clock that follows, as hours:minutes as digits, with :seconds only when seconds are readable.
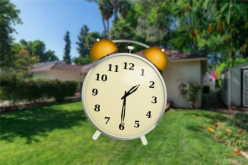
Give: 1:30
